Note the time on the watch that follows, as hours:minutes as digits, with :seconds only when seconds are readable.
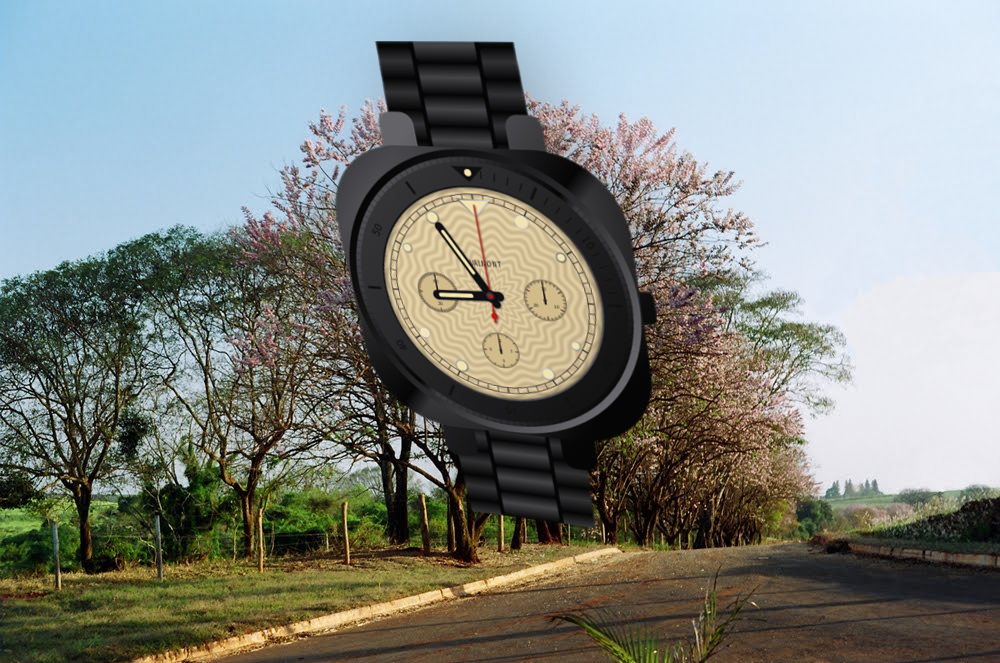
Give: 8:55
